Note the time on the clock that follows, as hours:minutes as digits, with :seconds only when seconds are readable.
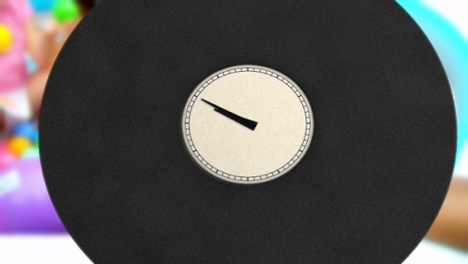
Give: 9:50
